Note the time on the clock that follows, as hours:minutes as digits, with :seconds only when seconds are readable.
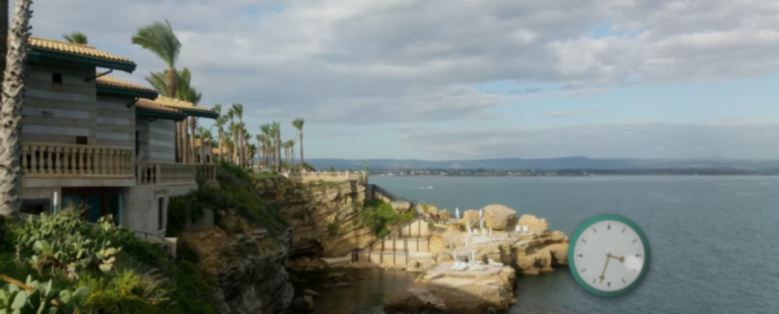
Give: 3:33
